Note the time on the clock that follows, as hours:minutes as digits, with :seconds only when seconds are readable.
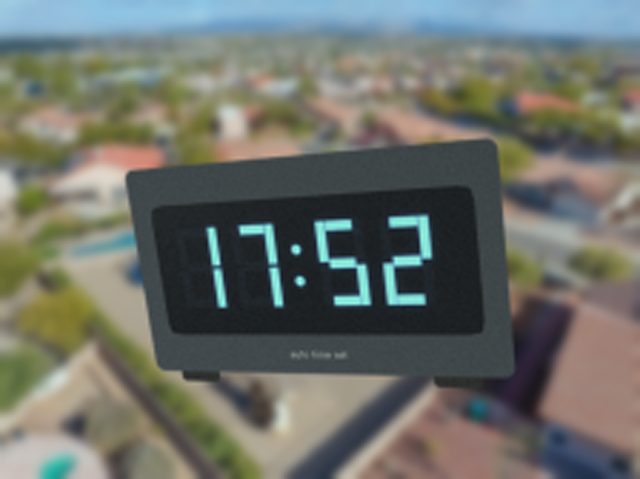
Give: 17:52
